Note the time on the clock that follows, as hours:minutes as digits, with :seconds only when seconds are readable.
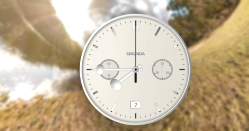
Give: 7:45
